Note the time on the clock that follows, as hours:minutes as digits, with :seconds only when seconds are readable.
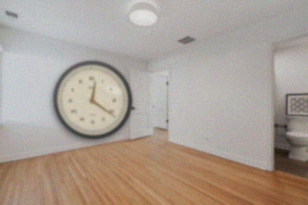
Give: 12:21
